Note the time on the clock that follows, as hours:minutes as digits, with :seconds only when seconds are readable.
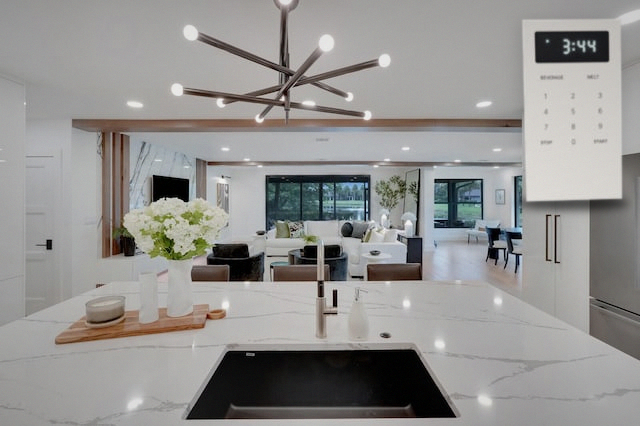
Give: 3:44
